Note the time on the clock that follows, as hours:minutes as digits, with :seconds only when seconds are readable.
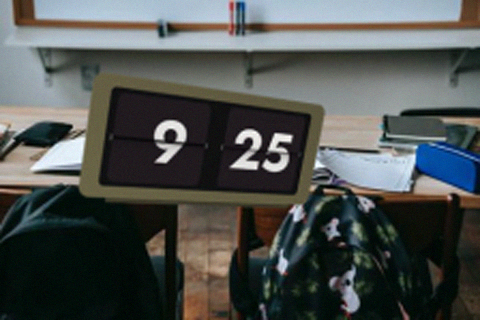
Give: 9:25
